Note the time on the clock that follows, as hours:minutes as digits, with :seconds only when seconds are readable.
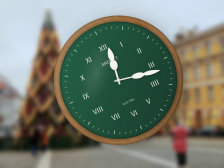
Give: 12:17
